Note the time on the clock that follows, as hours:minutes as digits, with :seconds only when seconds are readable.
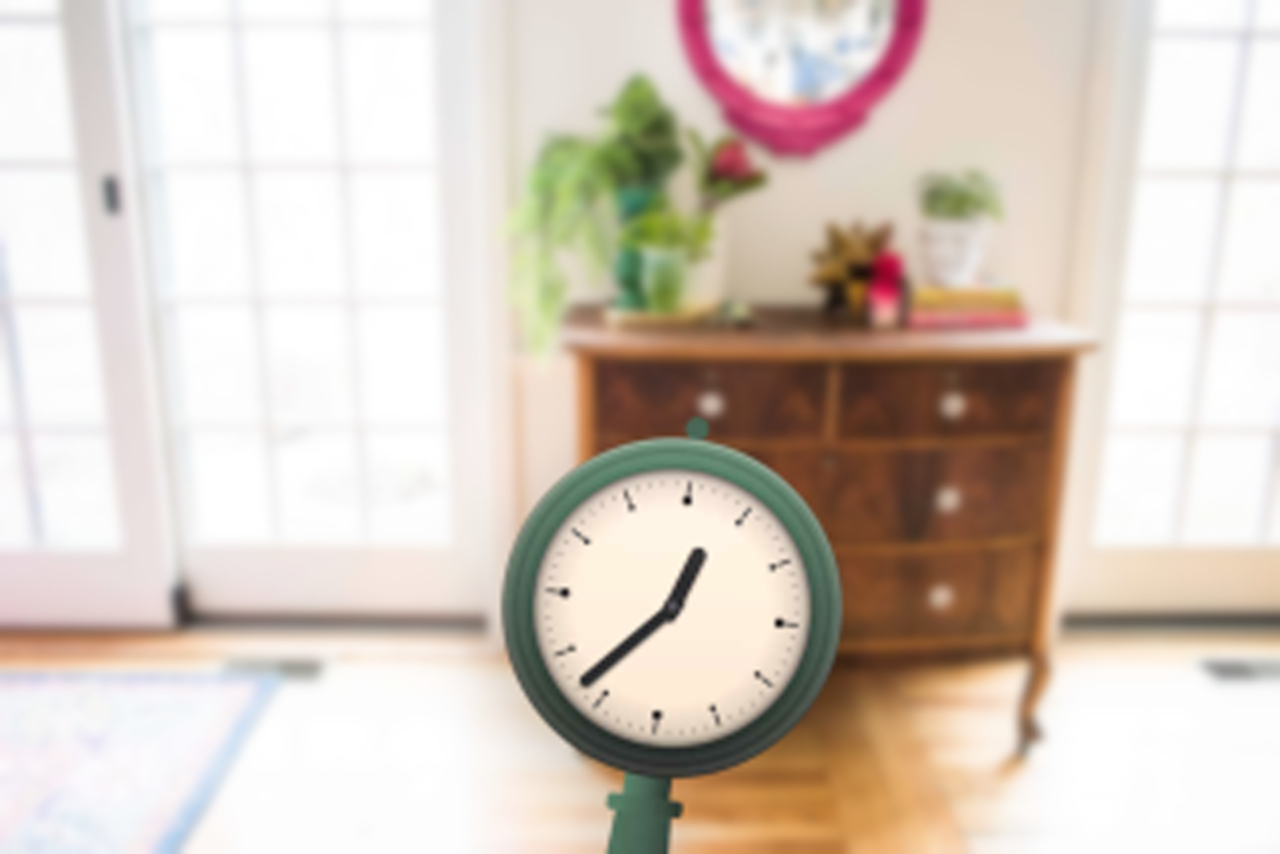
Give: 12:37
